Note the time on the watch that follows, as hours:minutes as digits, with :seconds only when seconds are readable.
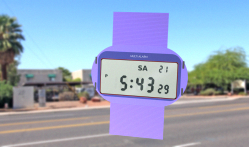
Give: 5:43:29
